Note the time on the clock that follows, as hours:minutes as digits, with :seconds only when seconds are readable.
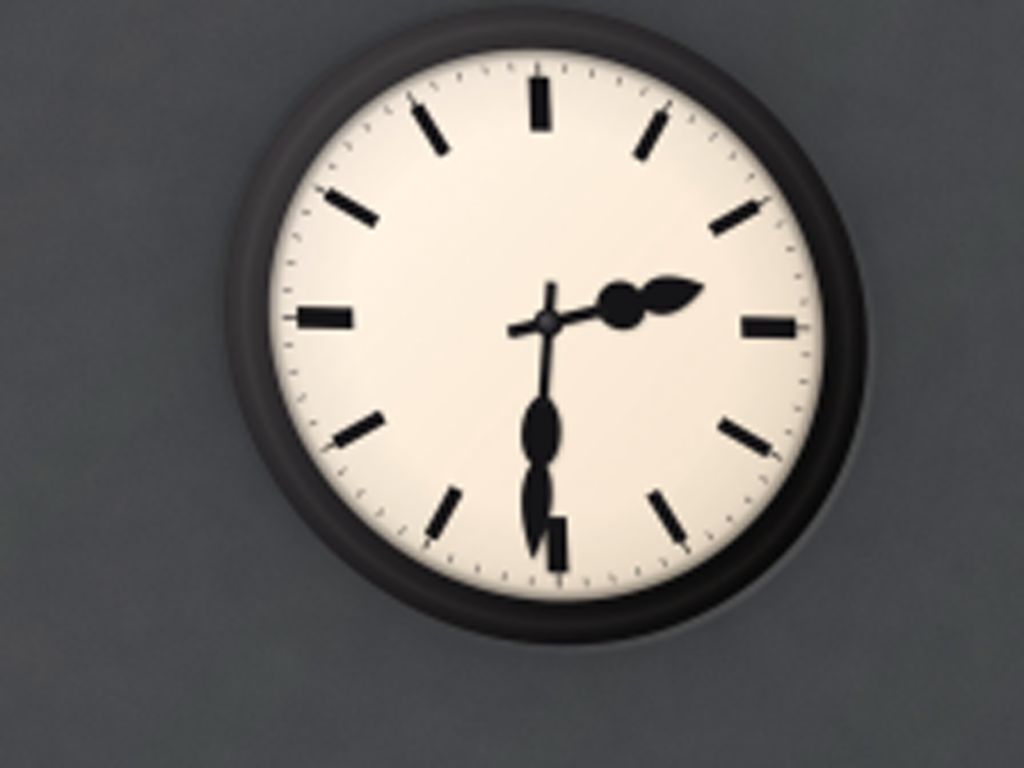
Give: 2:31
